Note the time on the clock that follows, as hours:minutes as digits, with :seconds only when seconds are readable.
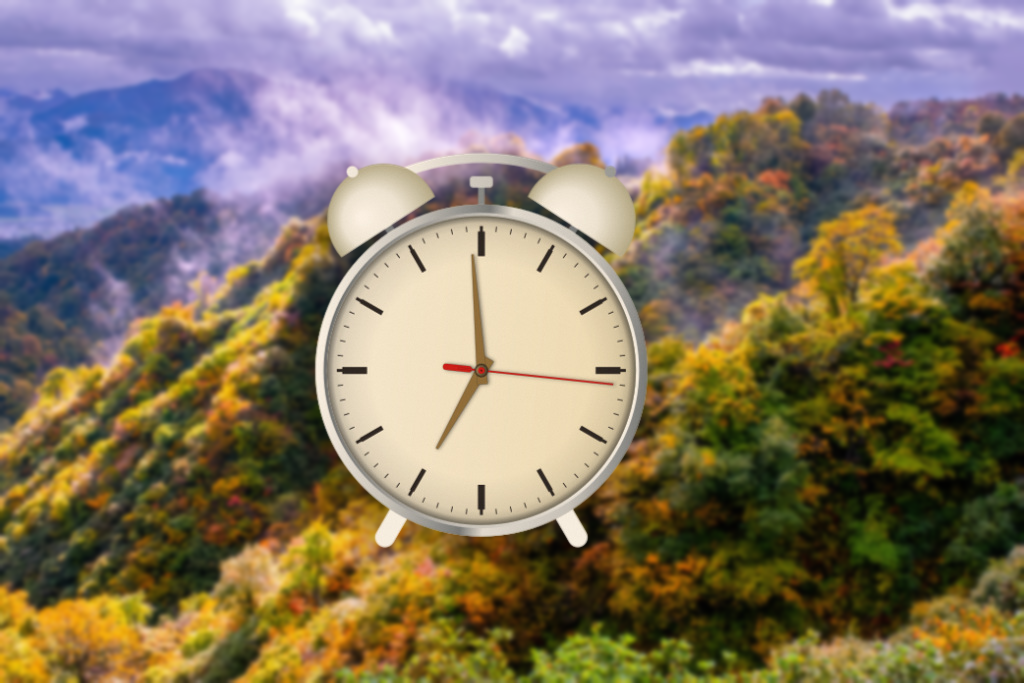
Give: 6:59:16
